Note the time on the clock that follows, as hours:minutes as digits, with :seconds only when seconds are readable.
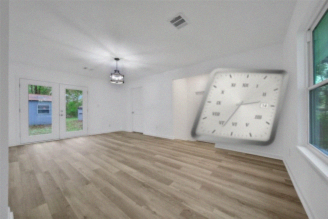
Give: 2:34
